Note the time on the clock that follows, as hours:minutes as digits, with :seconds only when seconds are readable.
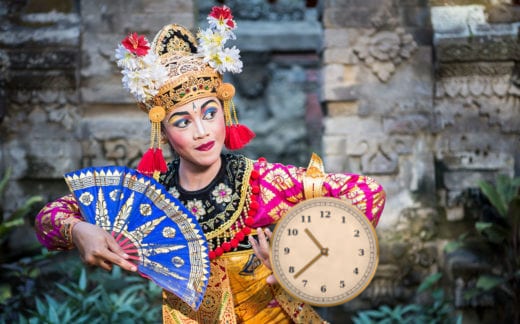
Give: 10:38
